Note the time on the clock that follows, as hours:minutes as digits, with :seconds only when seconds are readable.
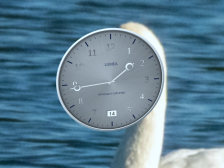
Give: 1:44
